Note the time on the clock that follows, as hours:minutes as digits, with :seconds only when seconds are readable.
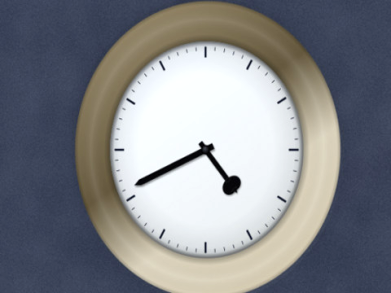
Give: 4:41
